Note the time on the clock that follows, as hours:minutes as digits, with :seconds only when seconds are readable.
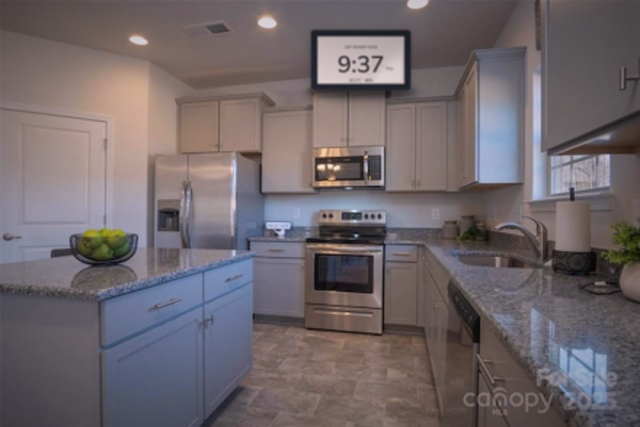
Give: 9:37
